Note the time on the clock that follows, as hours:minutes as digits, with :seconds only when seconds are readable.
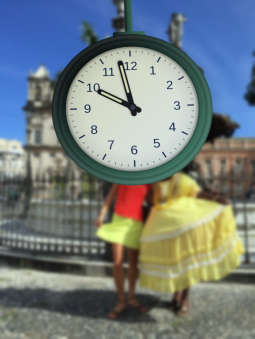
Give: 9:58
